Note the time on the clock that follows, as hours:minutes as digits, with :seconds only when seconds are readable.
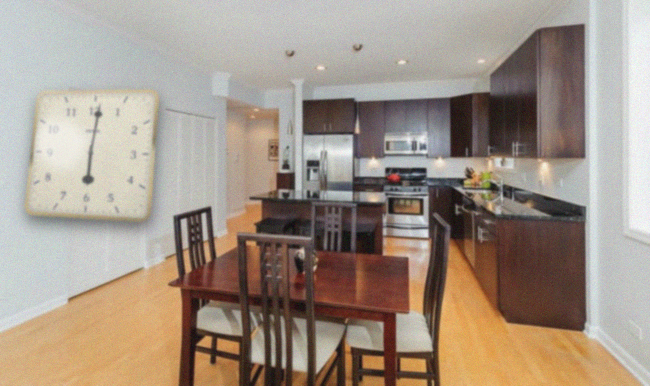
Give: 6:01
